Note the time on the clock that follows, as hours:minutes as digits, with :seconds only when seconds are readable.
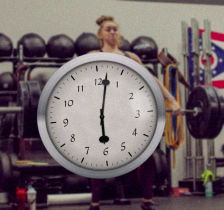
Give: 6:02
